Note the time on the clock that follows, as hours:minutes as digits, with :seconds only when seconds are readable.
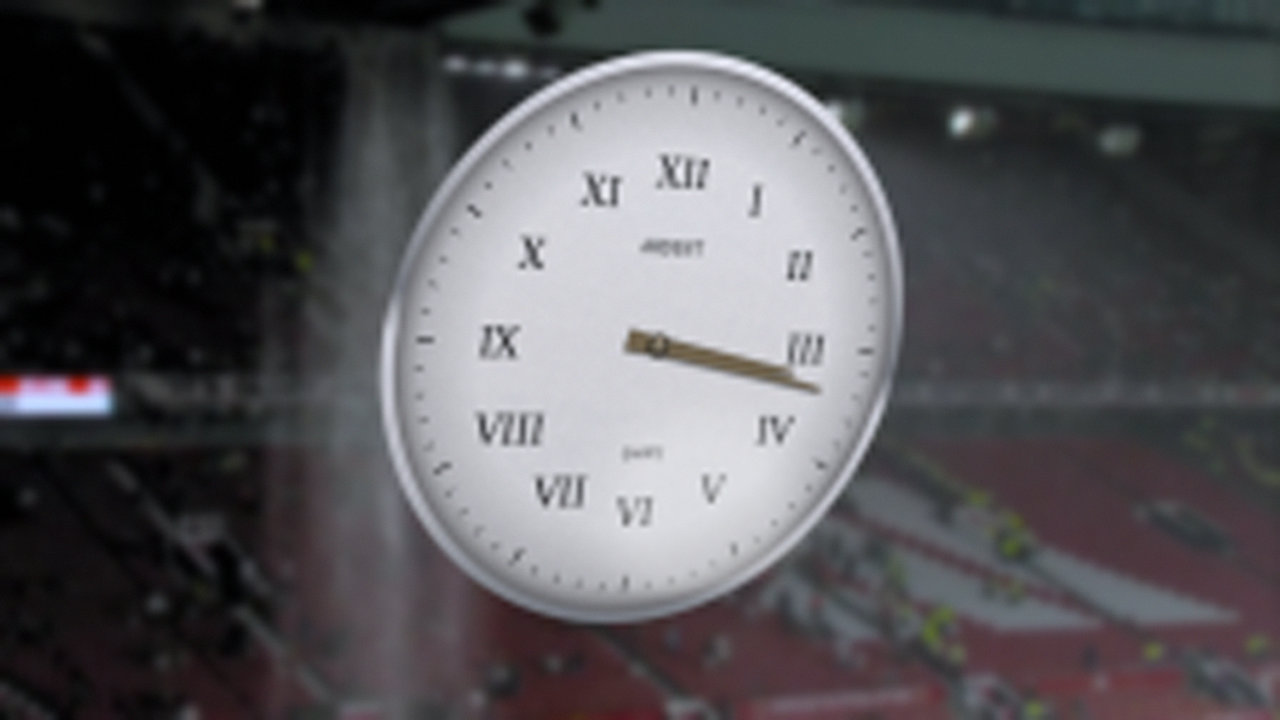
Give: 3:17
